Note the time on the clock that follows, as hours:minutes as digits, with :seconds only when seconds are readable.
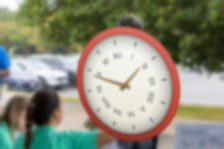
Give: 1:49
